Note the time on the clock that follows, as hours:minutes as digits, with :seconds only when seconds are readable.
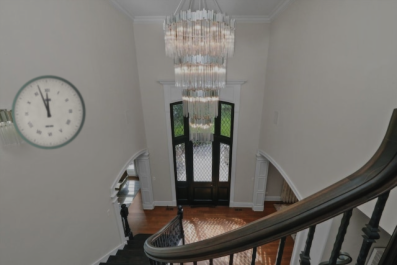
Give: 11:57
